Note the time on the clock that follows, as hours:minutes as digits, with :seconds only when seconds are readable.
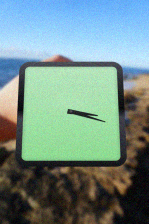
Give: 3:18
